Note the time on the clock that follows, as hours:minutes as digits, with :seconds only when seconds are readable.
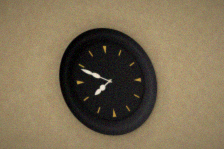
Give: 7:49
